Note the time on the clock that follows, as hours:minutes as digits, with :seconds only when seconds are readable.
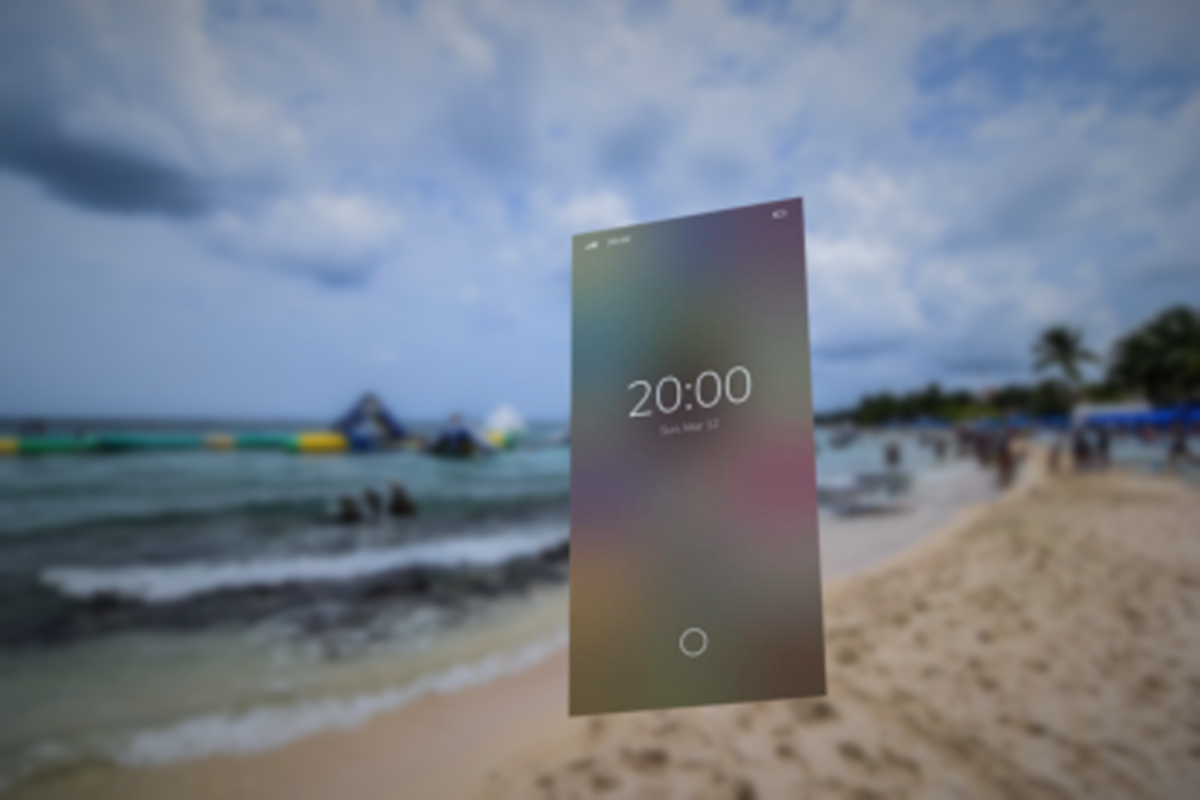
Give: 20:00
